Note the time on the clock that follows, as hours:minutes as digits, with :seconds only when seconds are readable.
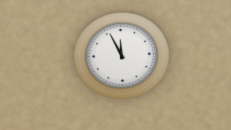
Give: 11:56
